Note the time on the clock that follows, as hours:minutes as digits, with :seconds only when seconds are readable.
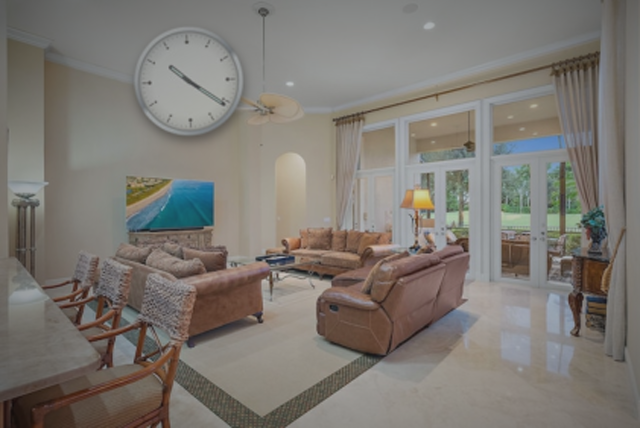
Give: 10:21
